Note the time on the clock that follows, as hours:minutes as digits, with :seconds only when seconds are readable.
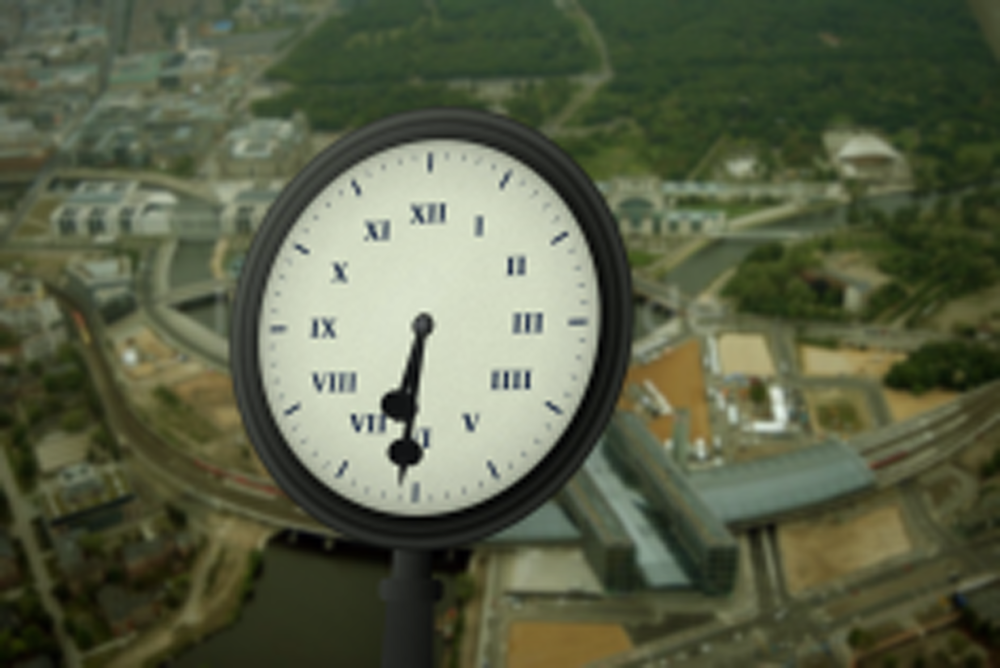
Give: 6:31
